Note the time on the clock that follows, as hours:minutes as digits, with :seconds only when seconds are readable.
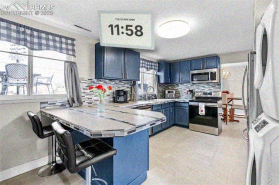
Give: 11:58
